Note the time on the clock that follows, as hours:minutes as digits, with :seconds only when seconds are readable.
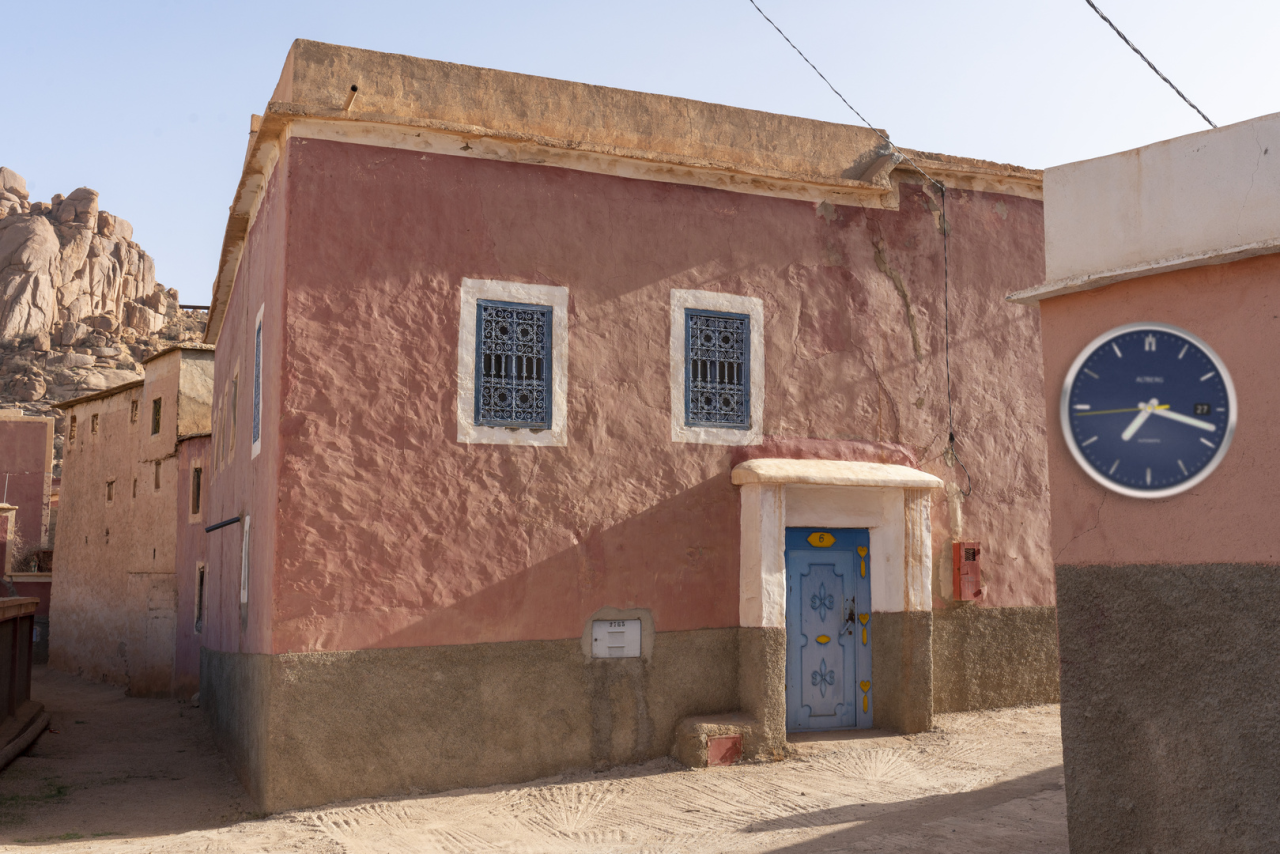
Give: 7:17:44
